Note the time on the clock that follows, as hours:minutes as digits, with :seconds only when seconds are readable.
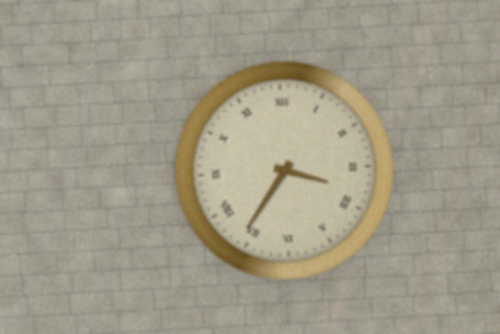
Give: 3:36
